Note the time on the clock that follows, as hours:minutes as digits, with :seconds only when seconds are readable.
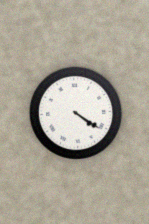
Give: 4:21
